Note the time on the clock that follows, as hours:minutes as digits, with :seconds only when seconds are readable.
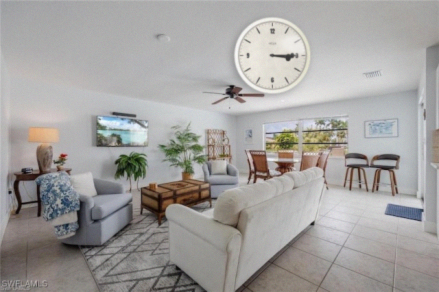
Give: 3:15
